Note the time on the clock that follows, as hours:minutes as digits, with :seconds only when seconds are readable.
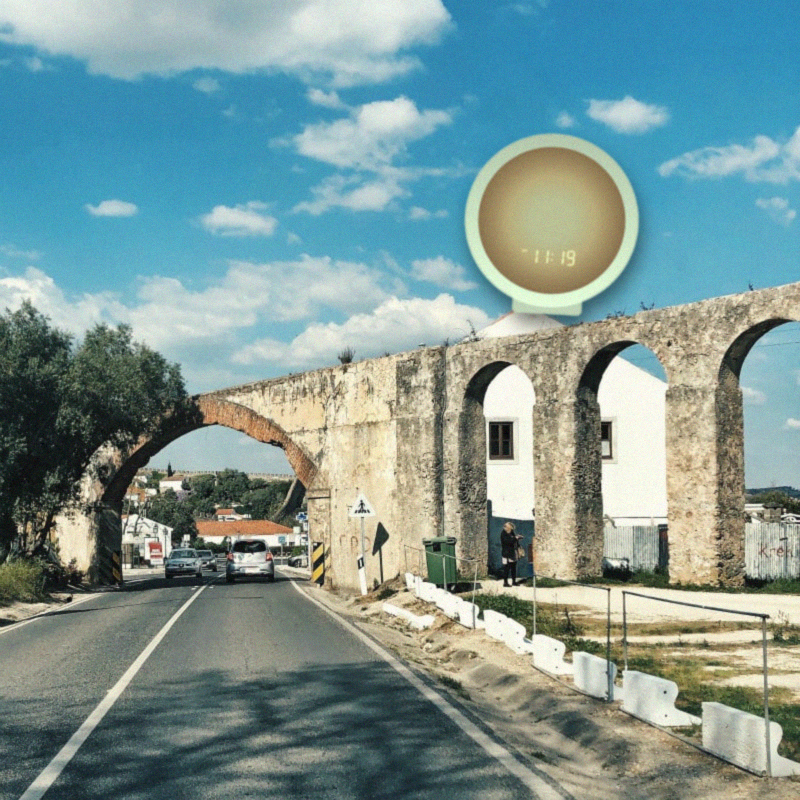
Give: 11:19
